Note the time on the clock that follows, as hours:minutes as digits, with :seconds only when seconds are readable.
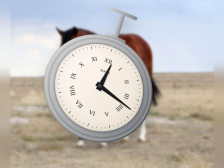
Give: 12:18
